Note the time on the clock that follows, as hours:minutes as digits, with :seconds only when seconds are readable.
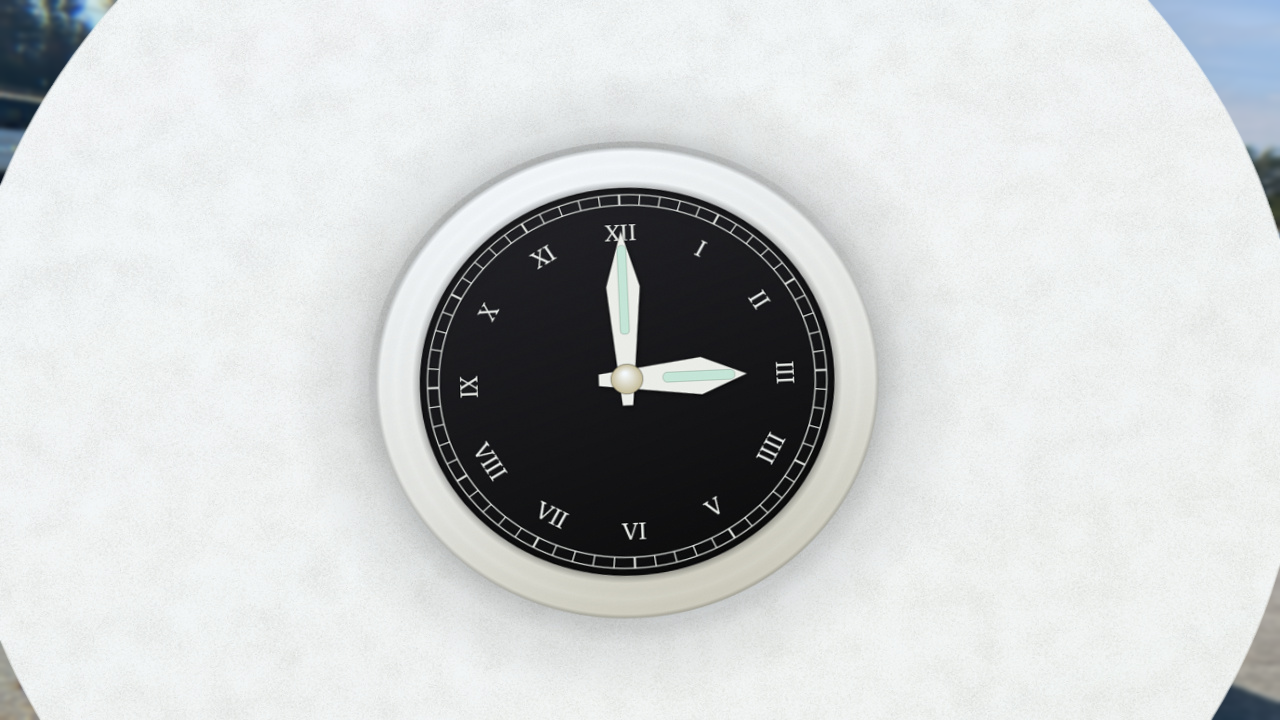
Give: 3:00
